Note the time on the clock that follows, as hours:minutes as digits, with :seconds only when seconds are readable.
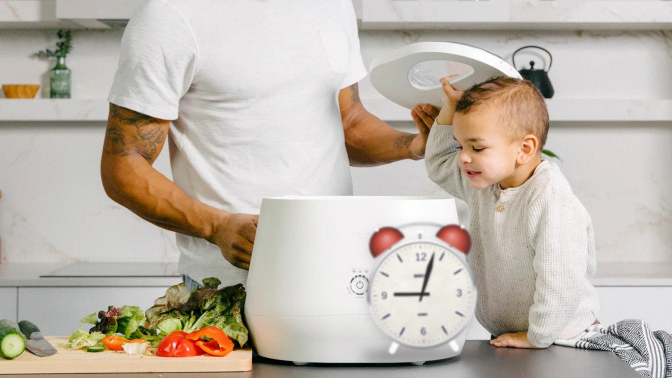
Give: 9:03
